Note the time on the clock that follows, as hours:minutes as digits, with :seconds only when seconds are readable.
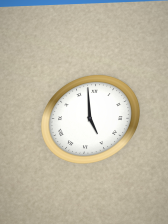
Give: 4:58
